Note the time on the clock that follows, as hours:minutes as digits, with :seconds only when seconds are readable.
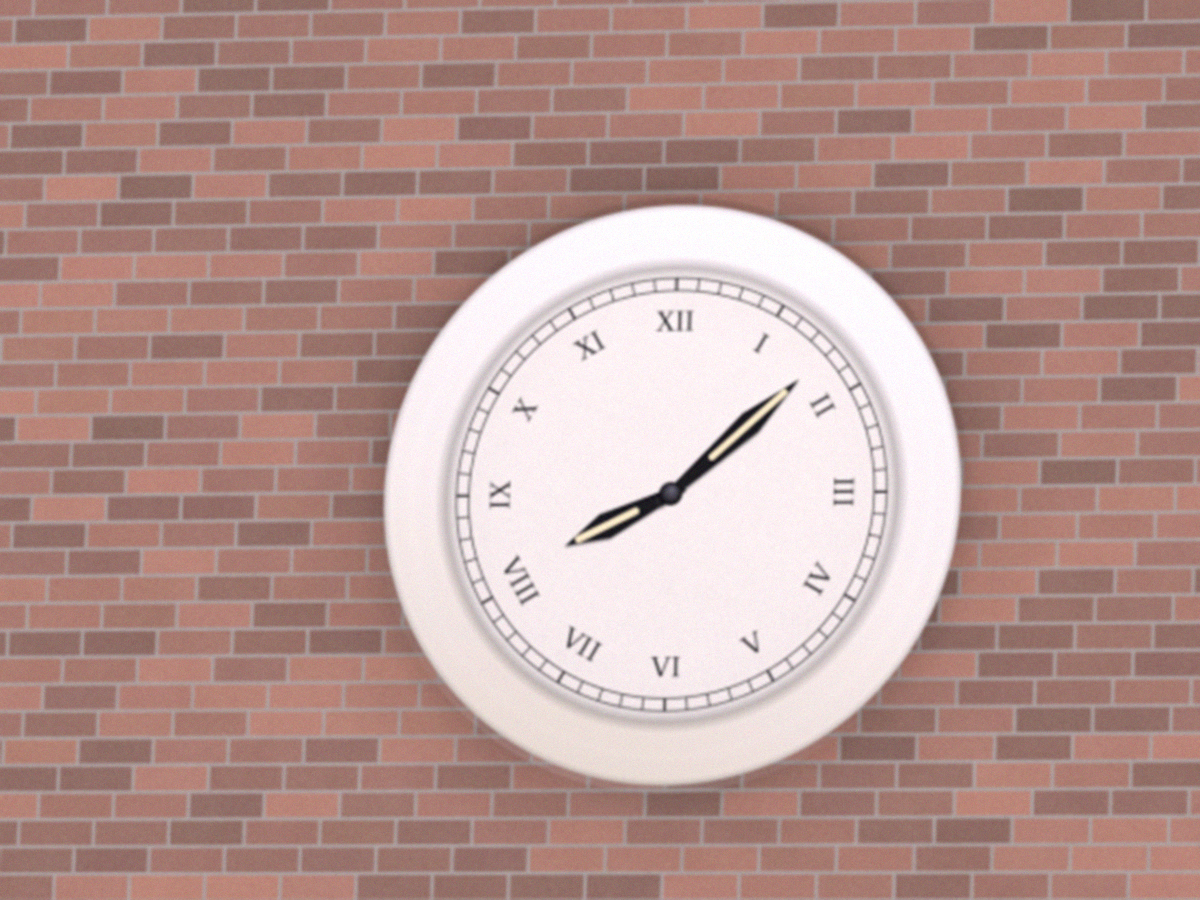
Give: 8:08
